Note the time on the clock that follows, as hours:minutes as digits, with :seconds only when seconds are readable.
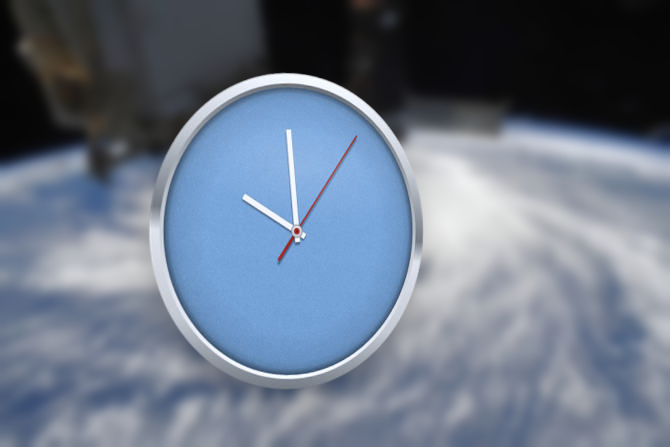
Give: 9:59:06
